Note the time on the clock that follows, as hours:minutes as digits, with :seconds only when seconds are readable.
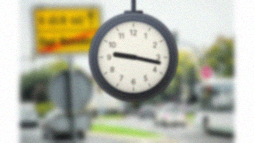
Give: 9:17
